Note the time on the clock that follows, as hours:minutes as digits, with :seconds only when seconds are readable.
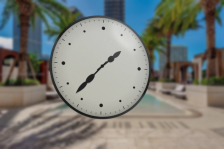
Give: 1:37
